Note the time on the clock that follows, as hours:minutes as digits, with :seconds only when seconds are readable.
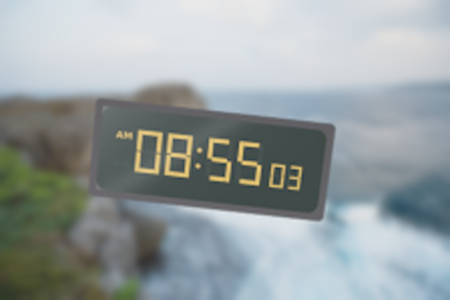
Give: 8:55:03
